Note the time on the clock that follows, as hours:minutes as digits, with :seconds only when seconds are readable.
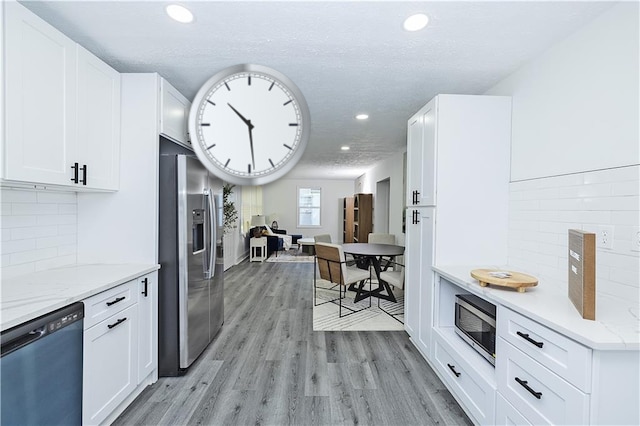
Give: 10:29
